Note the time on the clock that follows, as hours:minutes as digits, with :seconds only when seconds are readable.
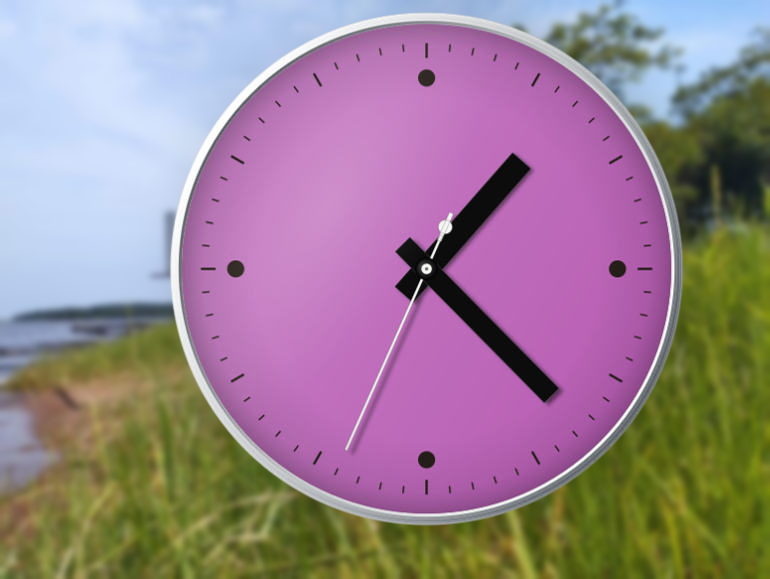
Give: 1:22:34
